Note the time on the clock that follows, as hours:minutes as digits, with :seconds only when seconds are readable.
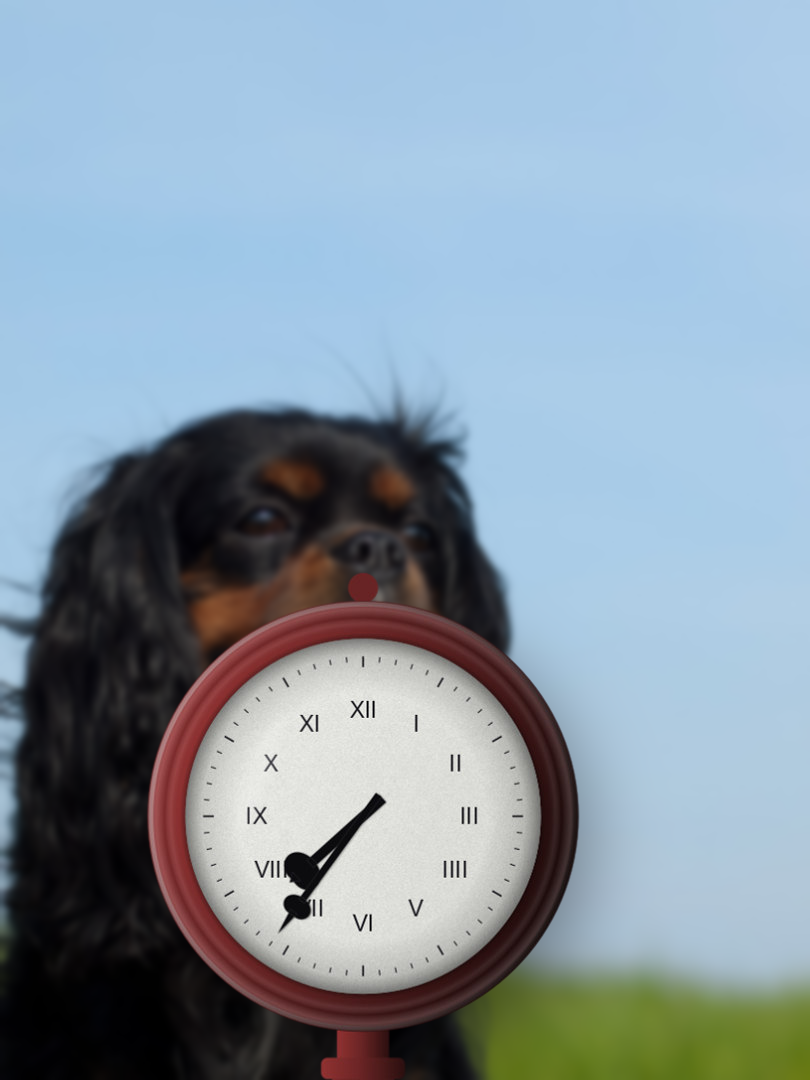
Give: 7:36
